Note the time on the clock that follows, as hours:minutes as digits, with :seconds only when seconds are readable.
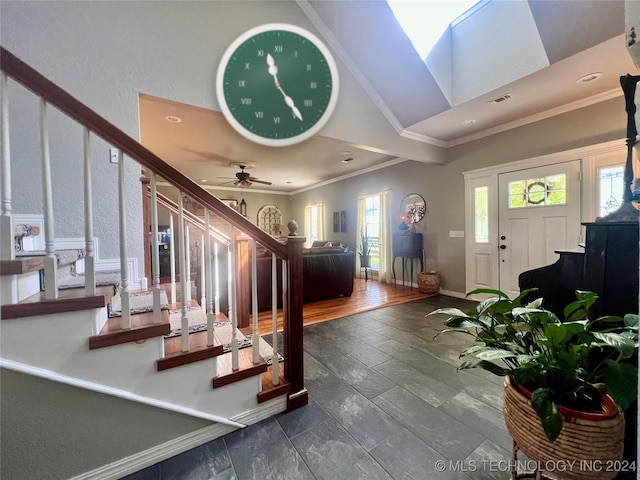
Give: 11:24
